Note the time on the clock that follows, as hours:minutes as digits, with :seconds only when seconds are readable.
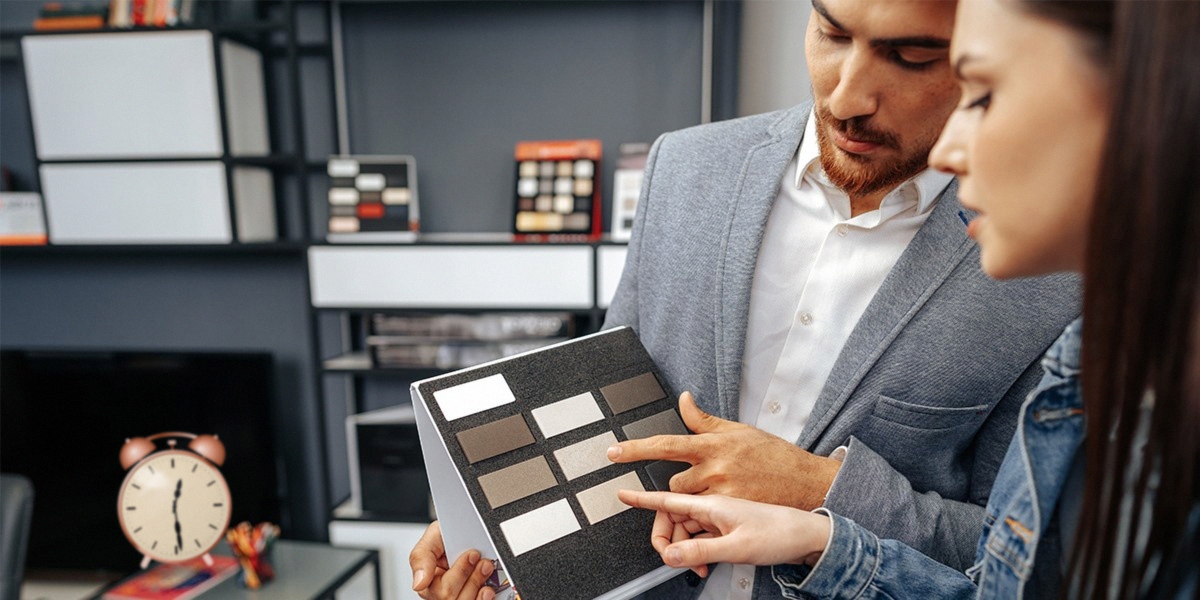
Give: 12:29
